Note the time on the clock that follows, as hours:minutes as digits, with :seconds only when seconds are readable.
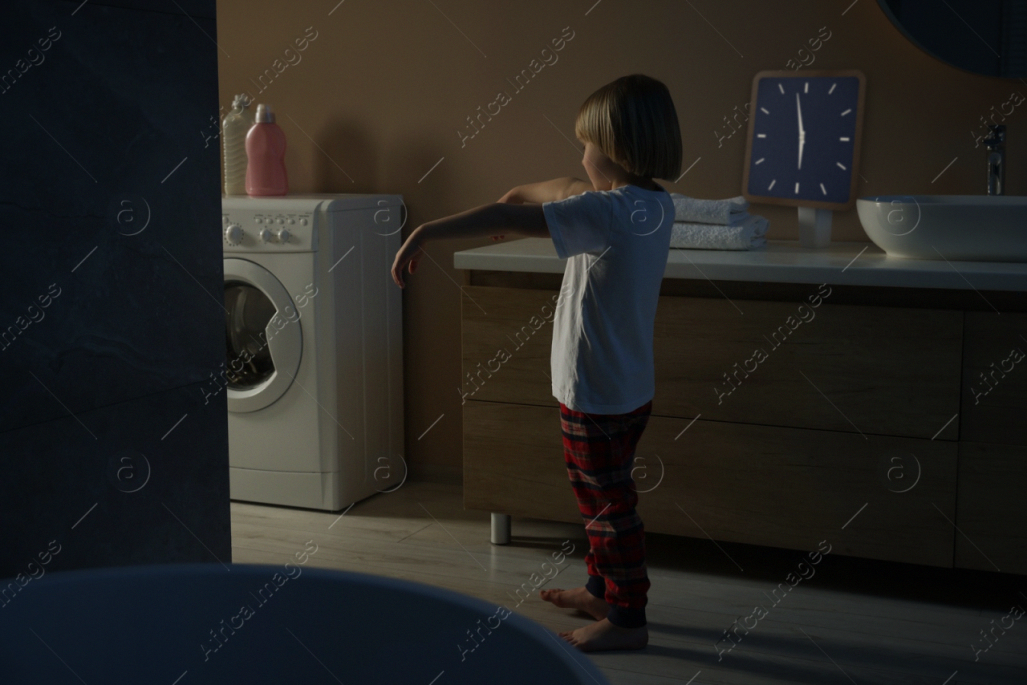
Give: 5:58
